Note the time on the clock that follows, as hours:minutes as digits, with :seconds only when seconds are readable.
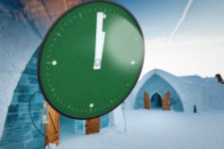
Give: 11:59
